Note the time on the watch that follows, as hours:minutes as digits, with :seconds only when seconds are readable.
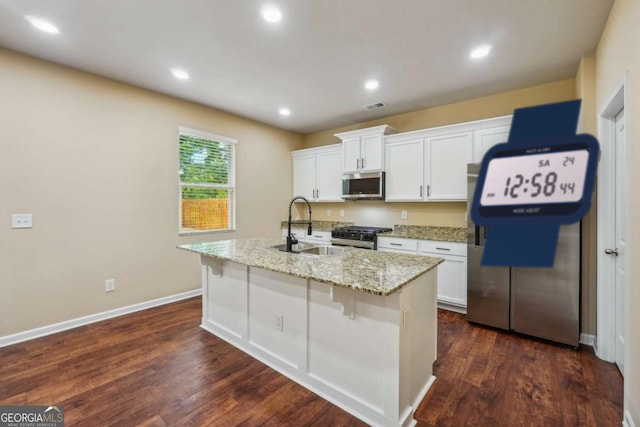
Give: 12:58:44
